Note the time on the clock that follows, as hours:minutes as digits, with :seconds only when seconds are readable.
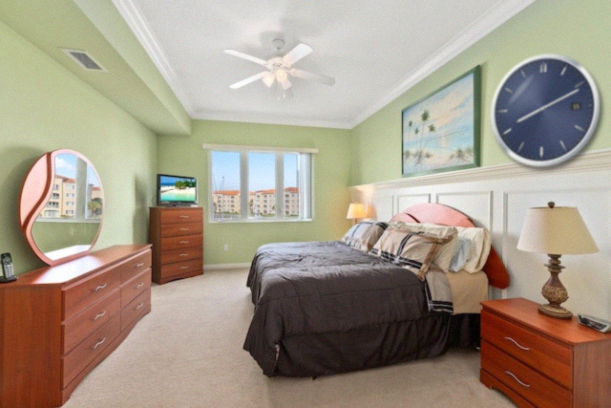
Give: 8:11
